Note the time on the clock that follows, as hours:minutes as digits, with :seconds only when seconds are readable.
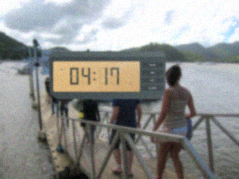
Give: 4:17
